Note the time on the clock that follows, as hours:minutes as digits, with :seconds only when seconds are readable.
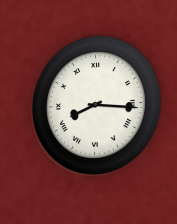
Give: 8:16
